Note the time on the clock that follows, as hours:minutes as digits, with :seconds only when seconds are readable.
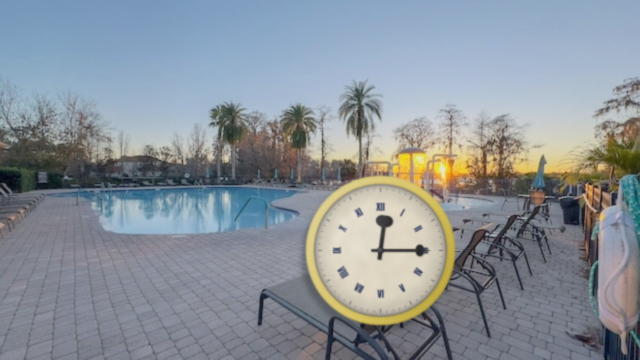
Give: 12:15
